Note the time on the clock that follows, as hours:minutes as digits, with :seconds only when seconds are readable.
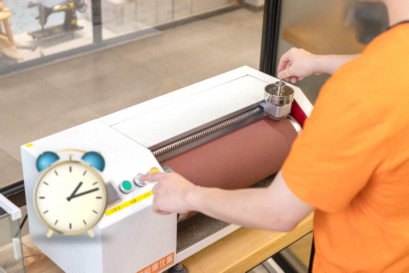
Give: 1:12
